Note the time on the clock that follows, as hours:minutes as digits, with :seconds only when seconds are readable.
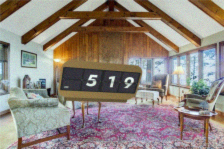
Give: 5:19
